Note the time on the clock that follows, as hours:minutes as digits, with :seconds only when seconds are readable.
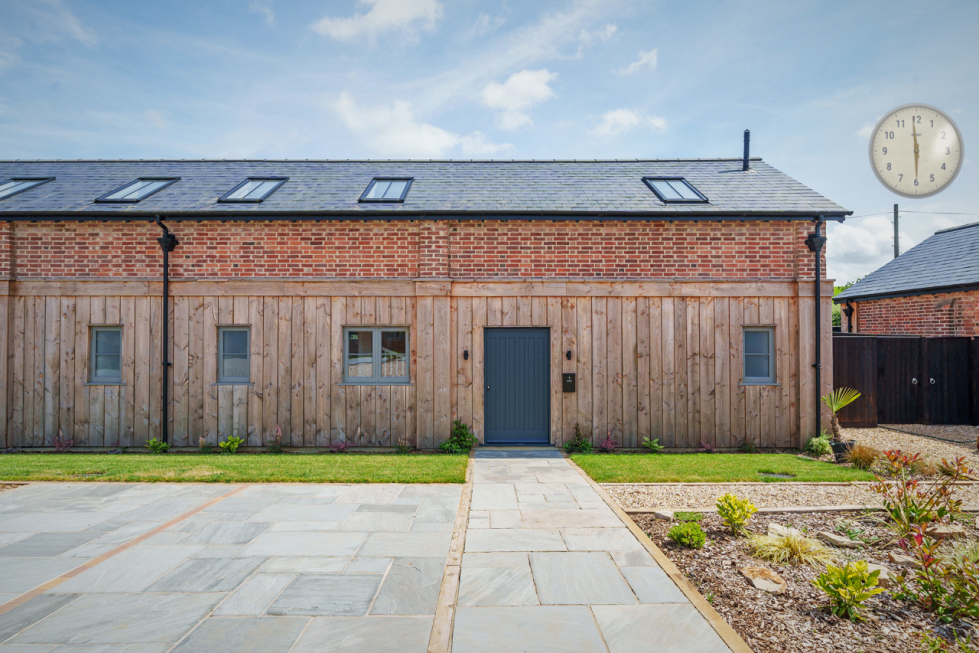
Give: 5:59
